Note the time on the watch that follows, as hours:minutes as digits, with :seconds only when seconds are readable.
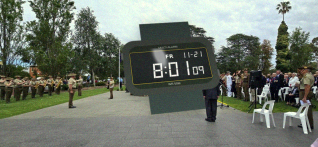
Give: 8:01:09
